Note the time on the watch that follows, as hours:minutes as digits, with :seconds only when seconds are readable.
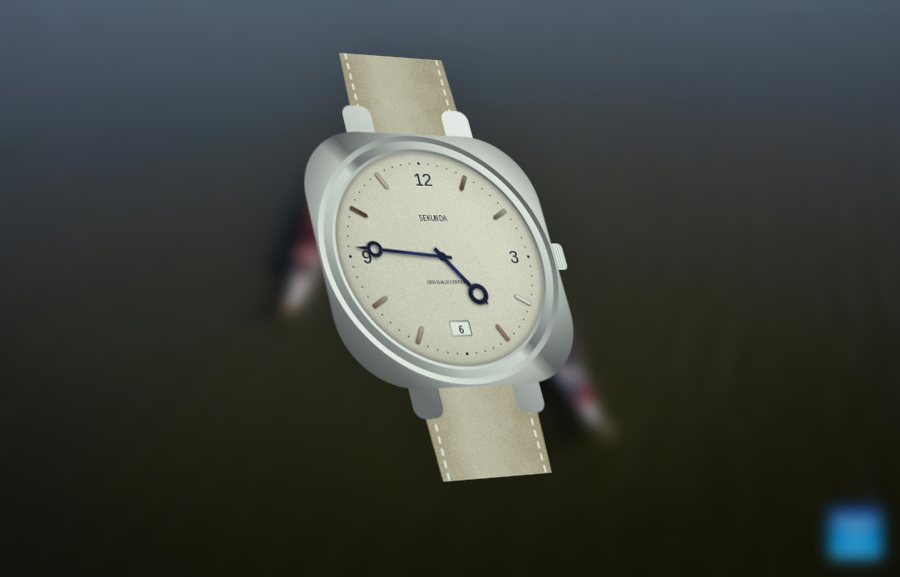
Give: 4:46
